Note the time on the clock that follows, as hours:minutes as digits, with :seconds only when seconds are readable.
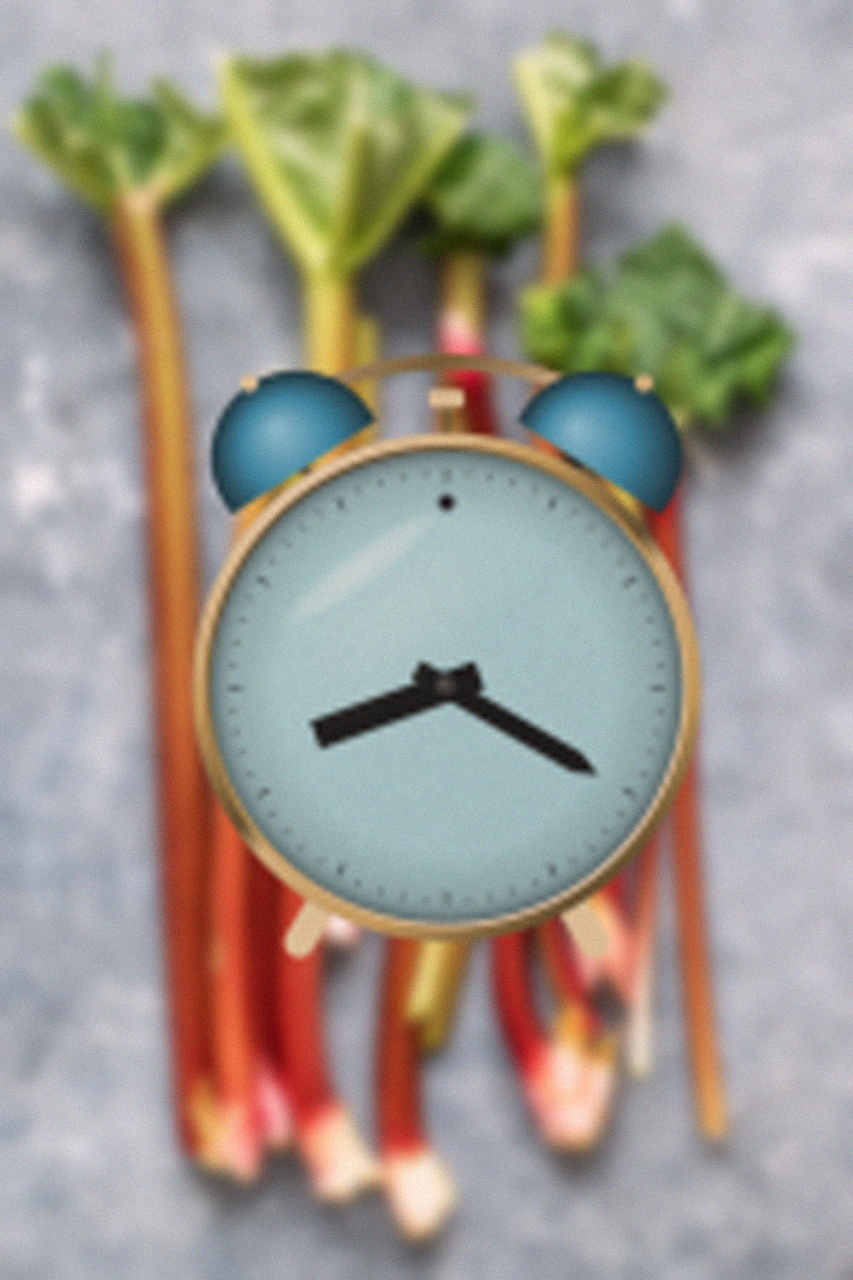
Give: 8:20
